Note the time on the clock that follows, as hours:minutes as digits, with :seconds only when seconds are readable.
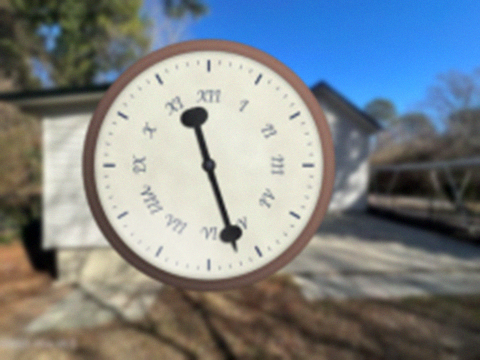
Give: 11:27
